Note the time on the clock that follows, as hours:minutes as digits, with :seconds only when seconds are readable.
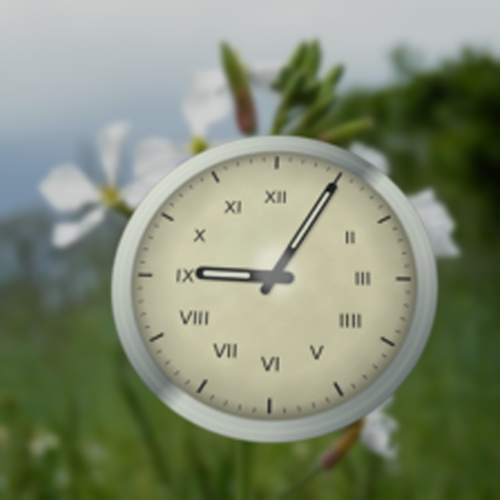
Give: 9:05
